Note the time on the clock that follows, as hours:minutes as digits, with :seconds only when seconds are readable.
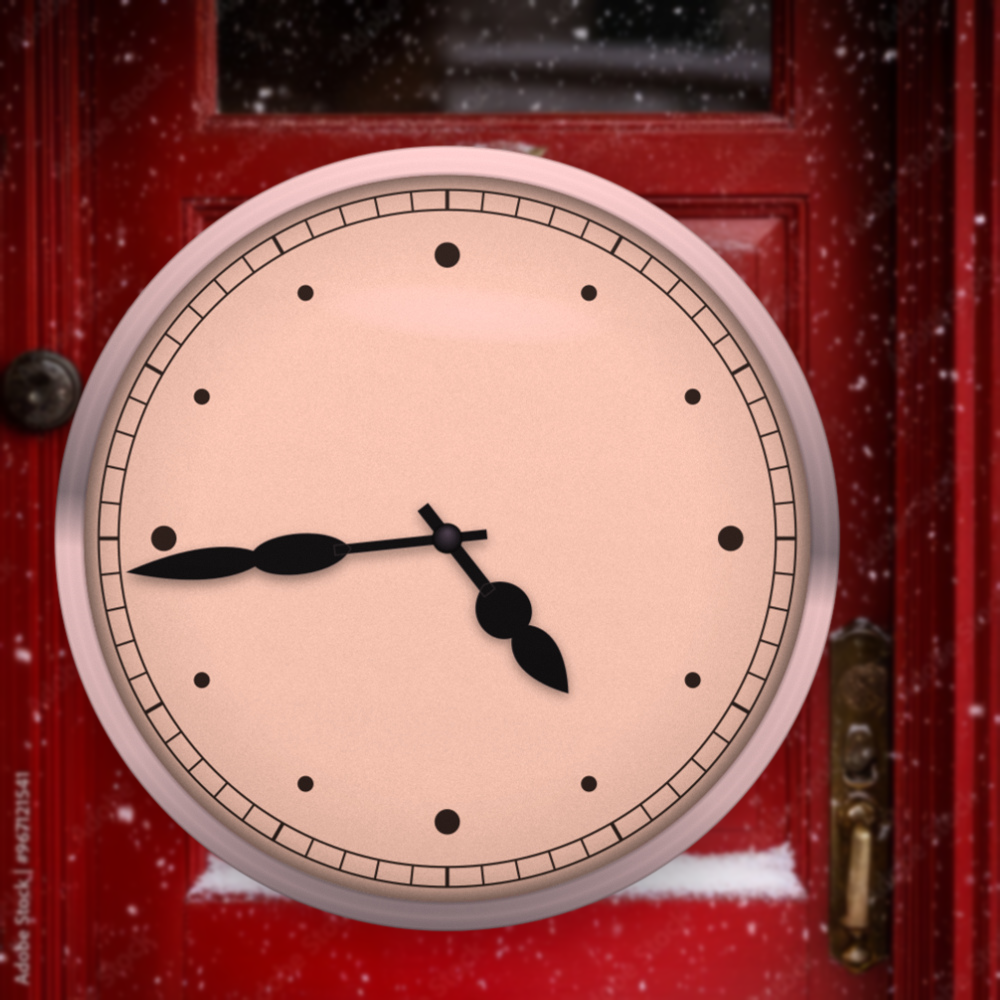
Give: 4:44
